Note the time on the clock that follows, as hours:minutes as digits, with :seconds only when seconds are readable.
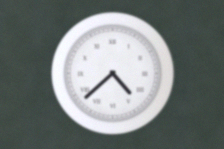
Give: 4:38
